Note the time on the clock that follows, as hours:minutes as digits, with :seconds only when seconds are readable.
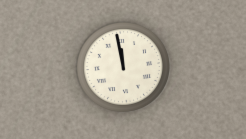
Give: 11:59
